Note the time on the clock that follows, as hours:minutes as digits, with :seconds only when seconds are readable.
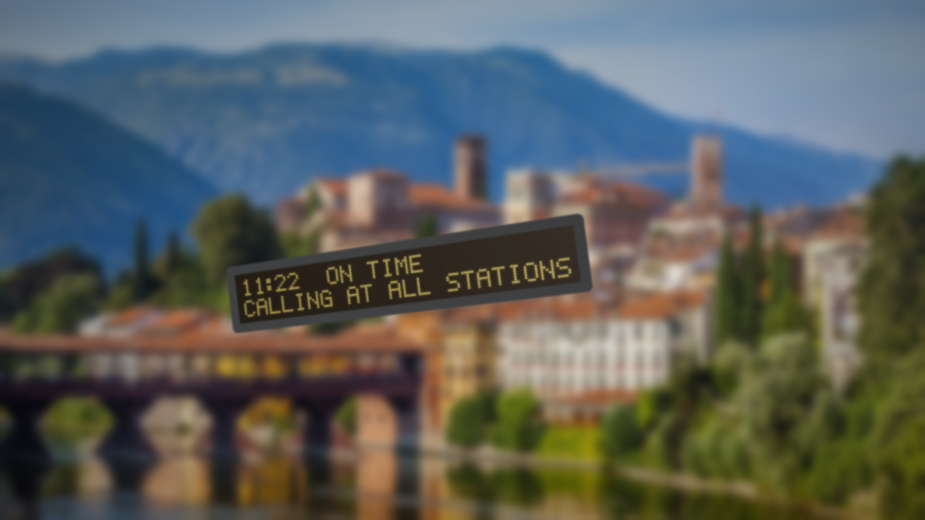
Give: 11:22
